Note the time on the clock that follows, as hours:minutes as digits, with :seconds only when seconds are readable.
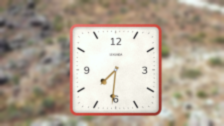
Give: 7:31
